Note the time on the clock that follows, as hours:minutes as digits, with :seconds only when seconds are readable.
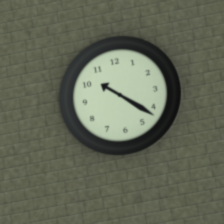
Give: 10:22
